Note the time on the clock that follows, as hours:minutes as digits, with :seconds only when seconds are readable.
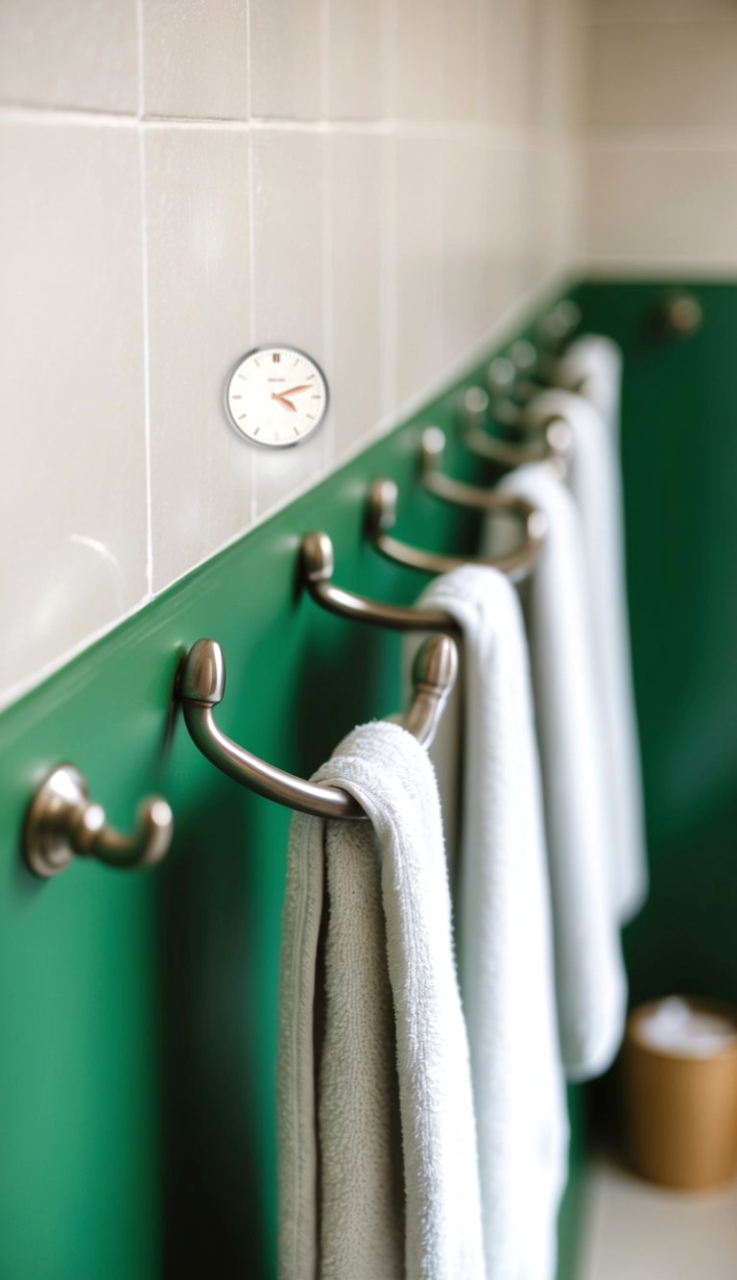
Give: 4:12
